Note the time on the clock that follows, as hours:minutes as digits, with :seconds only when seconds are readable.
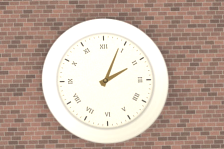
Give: 2:04
